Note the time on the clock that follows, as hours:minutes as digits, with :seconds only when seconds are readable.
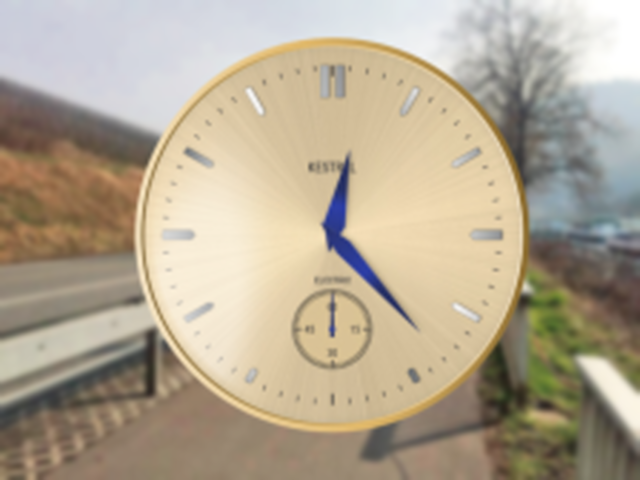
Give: 12:23
